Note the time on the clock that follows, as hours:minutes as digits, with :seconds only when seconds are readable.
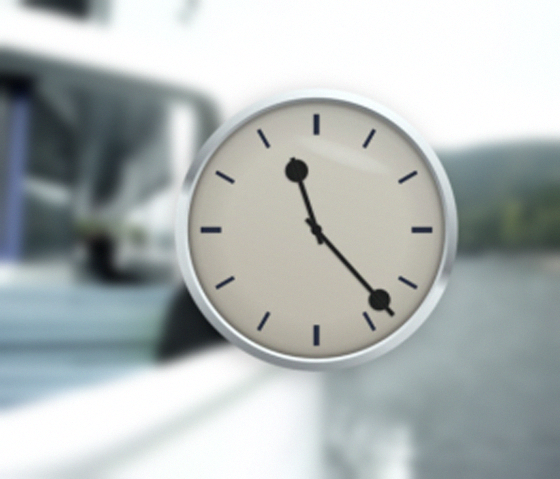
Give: 11:23
